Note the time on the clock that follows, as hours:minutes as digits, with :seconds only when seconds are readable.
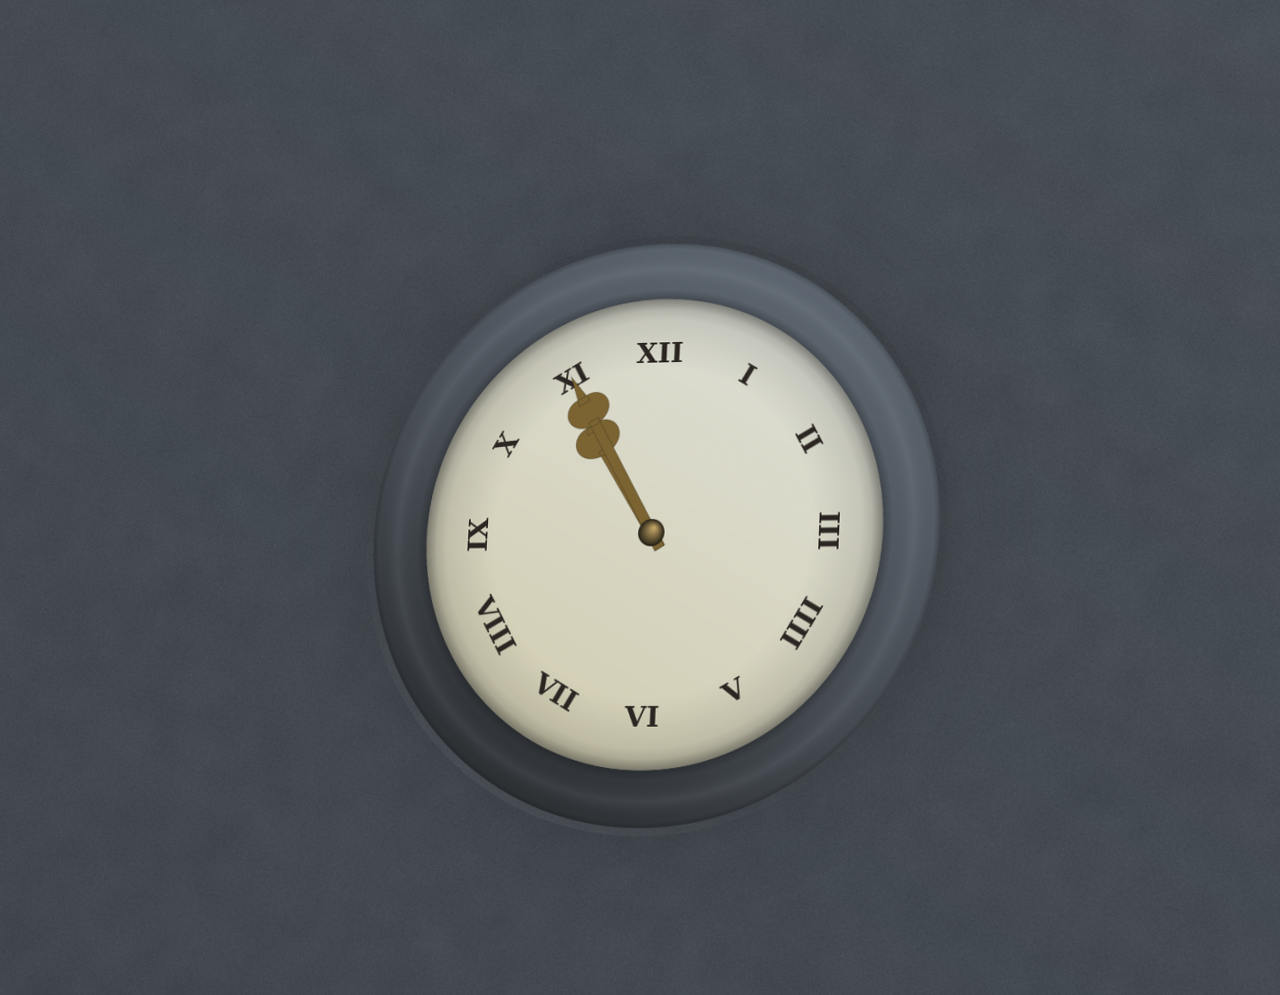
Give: 10:55
